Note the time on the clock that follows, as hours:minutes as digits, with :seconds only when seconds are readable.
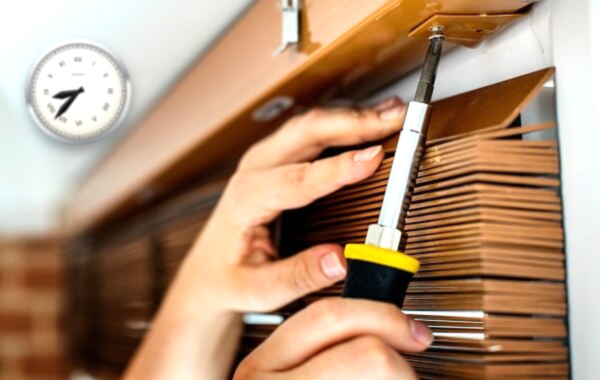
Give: 8:37
